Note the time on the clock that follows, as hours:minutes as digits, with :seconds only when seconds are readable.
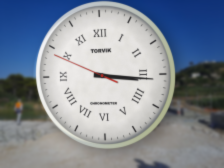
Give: 3:15:49
